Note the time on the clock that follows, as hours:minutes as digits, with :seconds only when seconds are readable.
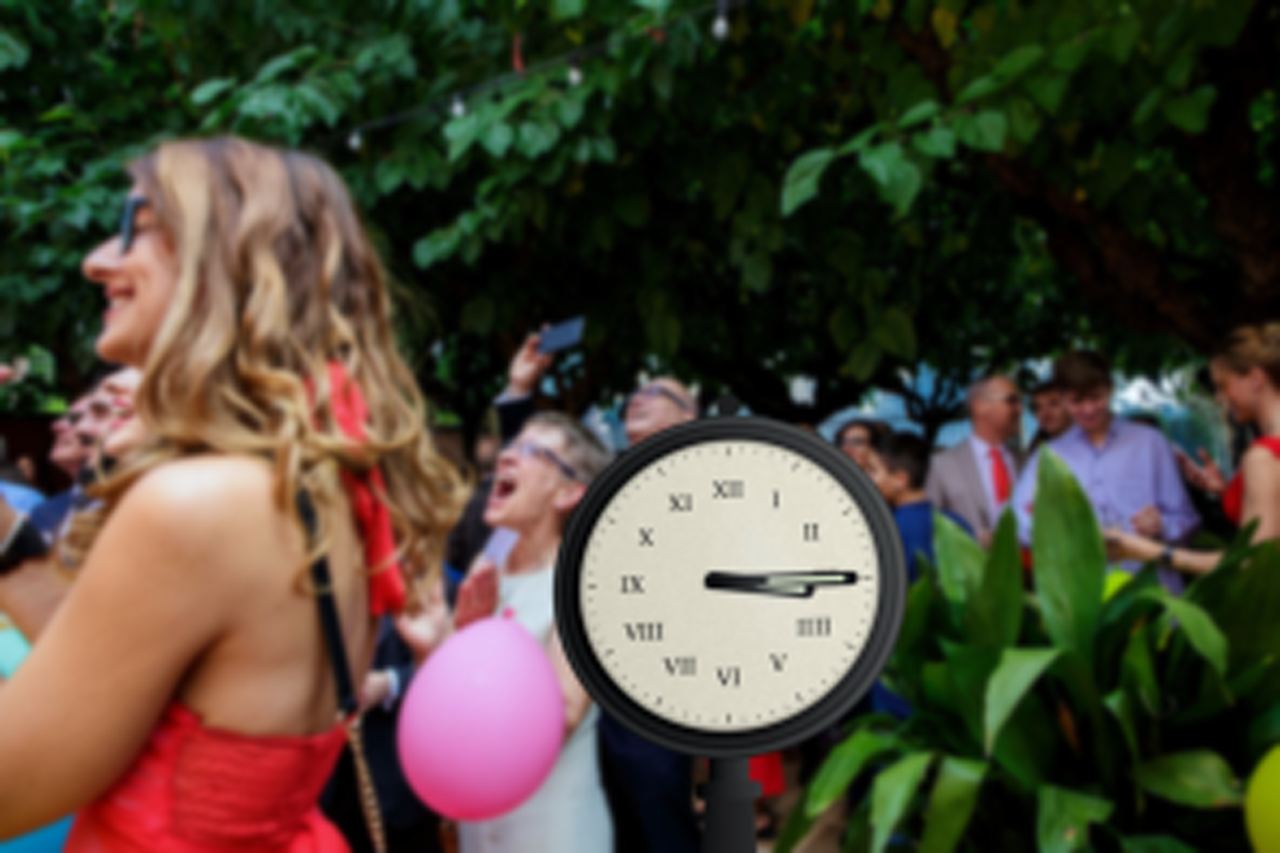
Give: 3:15
